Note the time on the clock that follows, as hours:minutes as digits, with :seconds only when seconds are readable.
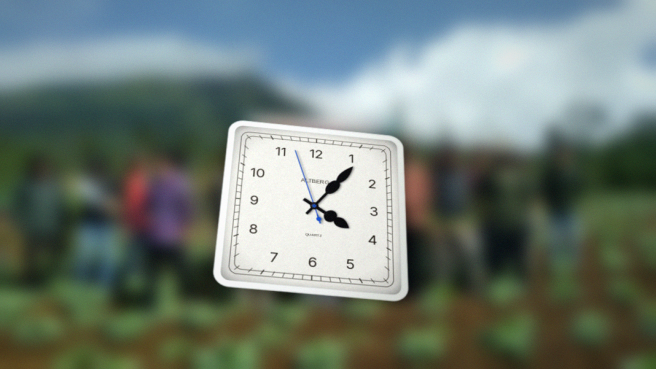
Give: 4:05:57
